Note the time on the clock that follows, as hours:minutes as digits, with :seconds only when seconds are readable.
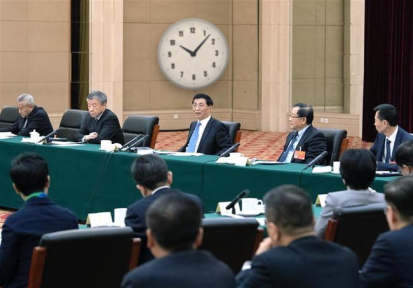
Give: 10:07
